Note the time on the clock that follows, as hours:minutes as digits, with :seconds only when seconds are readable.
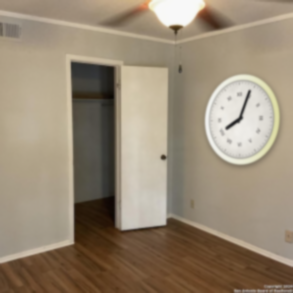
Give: 8:04
